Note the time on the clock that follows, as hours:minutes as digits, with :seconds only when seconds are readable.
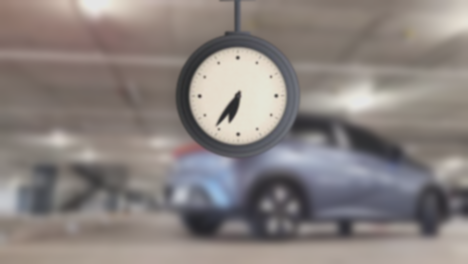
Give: 6:36
